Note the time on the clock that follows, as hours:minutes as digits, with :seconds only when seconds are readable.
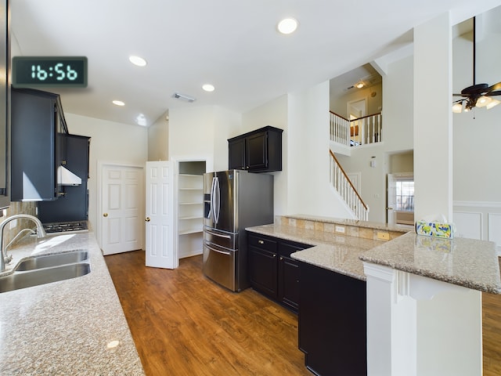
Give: 16:56
